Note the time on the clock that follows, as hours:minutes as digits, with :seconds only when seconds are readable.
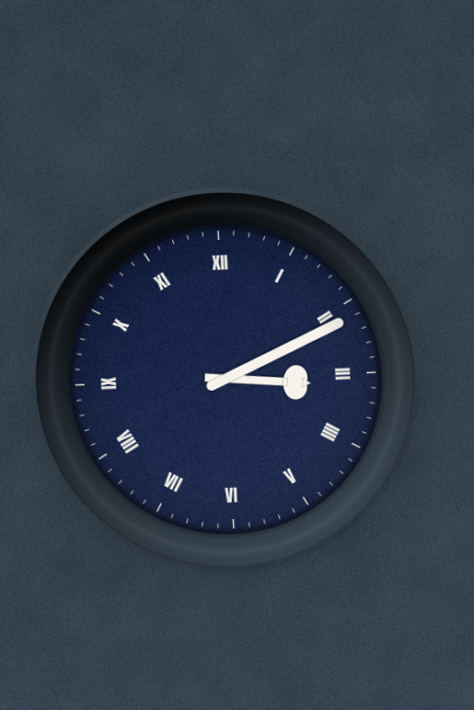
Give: 3:11
